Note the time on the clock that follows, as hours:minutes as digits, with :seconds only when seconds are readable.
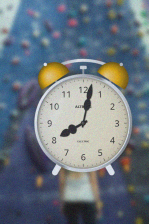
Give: 8:02
